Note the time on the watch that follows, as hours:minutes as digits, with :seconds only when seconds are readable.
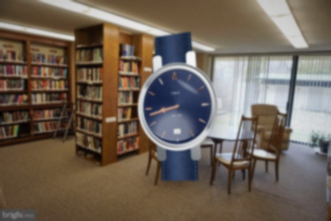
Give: 8:43
